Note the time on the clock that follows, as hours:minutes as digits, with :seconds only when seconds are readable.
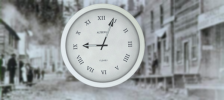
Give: 9:04
